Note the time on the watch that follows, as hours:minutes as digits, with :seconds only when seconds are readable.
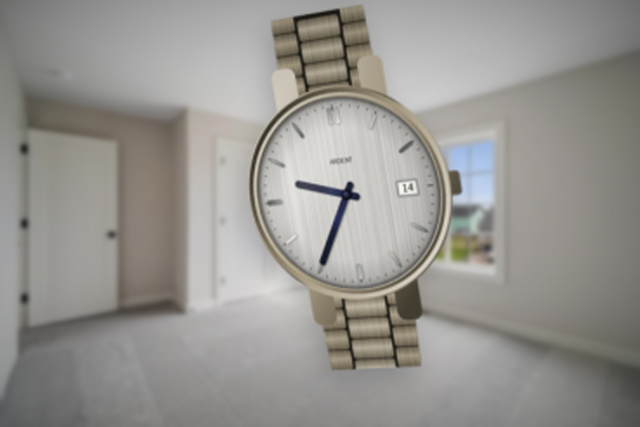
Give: 9:35
